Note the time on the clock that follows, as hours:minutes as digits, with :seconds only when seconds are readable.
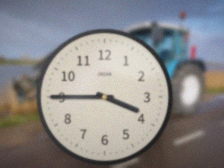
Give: 3:45
